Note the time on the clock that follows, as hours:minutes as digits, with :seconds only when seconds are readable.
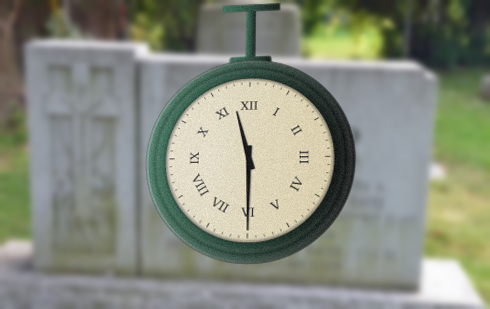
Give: 11:30
